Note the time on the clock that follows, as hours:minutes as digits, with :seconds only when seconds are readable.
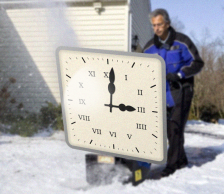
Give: 3:01
